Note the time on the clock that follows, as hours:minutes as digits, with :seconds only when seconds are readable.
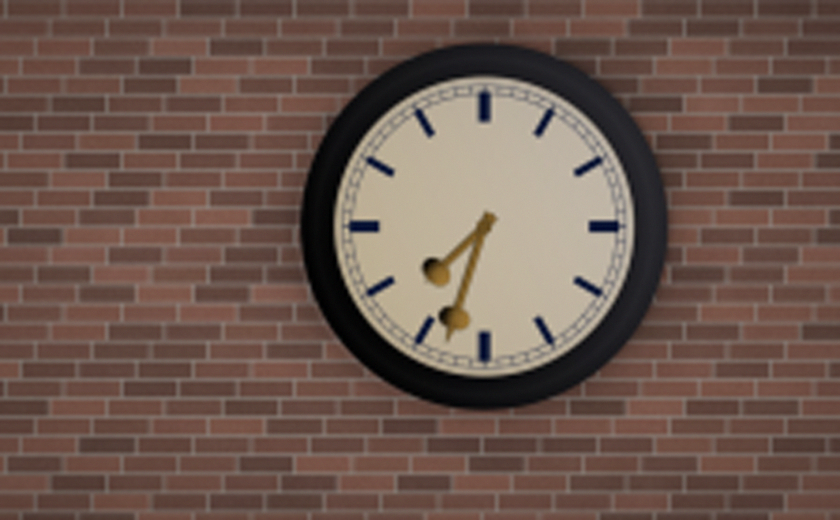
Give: 7:33
